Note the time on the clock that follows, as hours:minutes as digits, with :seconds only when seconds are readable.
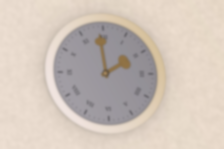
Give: 1:59
